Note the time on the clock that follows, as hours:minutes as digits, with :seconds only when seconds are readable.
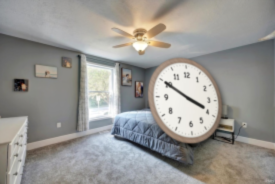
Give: 3:50
